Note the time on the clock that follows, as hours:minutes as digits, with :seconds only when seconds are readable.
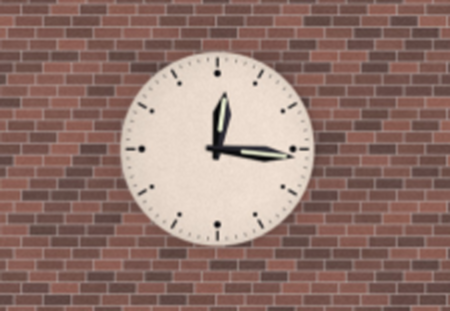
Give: 12:16
